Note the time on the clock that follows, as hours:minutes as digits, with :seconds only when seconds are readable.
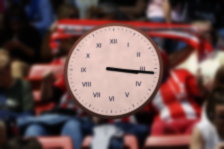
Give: 3:16
